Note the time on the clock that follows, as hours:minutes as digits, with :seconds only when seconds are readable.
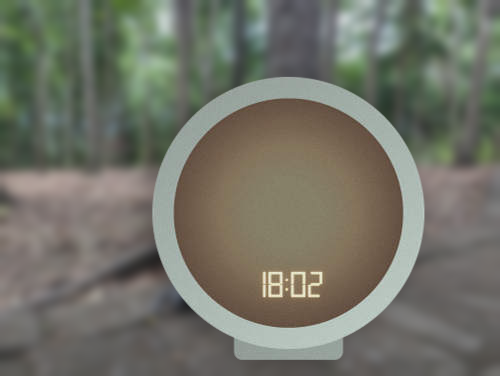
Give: 18:02
